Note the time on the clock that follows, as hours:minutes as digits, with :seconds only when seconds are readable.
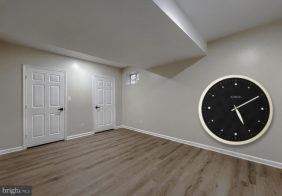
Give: 5:10
